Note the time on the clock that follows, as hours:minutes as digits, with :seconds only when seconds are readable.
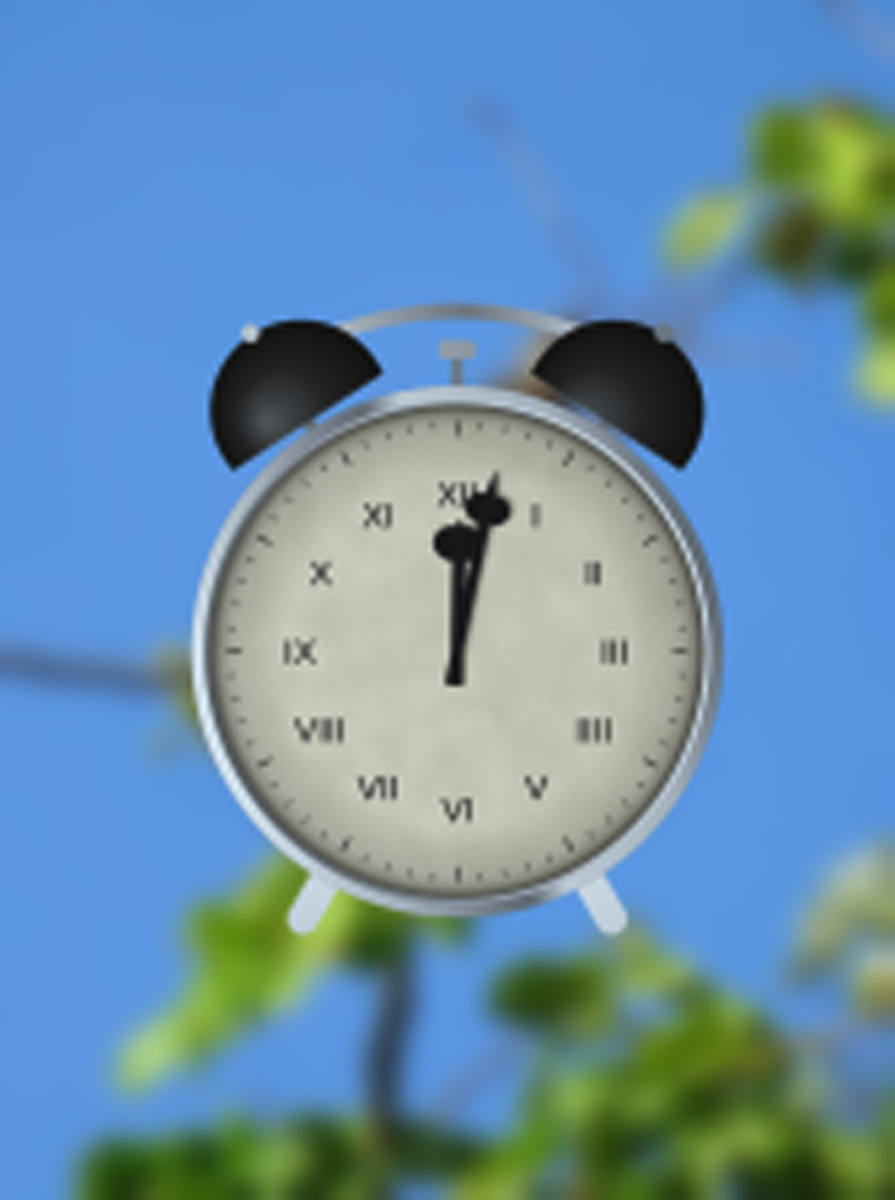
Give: 12:02
